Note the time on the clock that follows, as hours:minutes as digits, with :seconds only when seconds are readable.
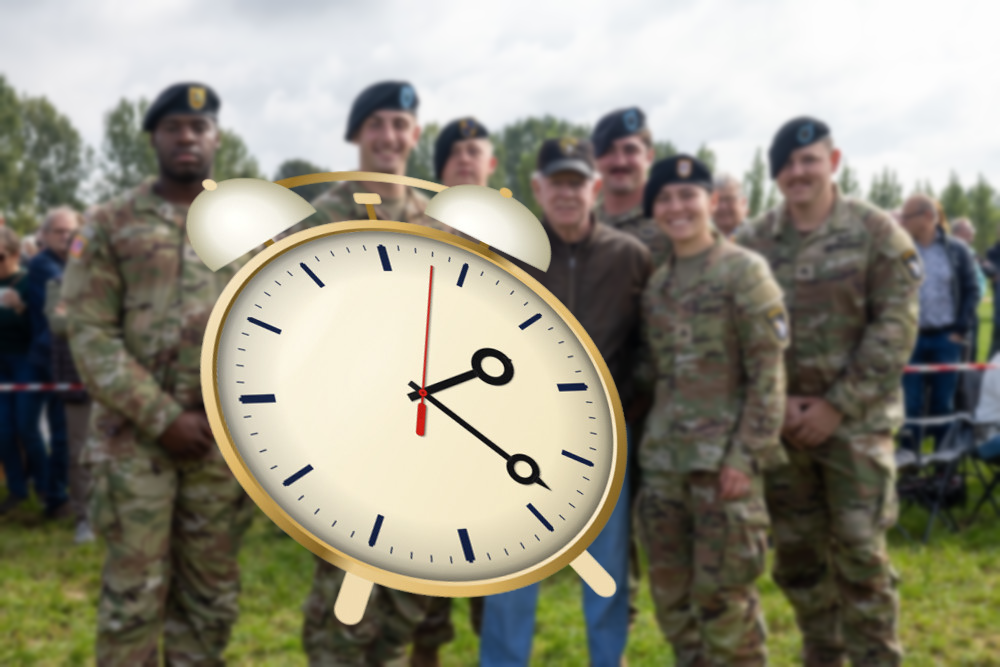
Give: 2:23:03
